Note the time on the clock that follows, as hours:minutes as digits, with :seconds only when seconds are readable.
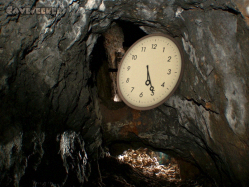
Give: 5:25
